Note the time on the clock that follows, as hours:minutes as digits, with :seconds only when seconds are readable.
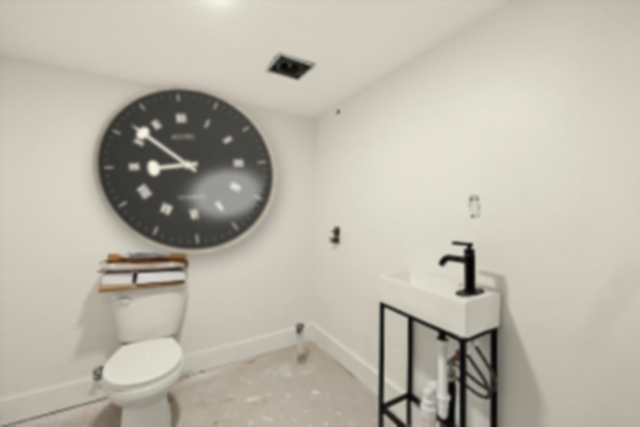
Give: 8:52
